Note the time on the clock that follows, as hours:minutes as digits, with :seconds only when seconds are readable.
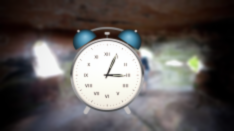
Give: 3:04
